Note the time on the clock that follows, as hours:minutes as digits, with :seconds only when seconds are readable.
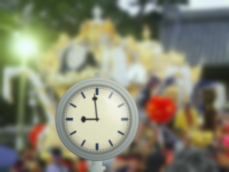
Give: 8:59
